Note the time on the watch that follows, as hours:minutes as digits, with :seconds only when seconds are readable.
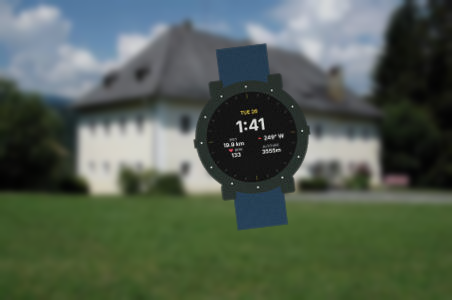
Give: 1:41
